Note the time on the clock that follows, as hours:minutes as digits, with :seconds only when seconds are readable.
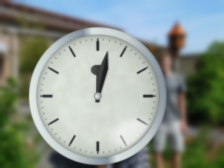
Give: 12:02
